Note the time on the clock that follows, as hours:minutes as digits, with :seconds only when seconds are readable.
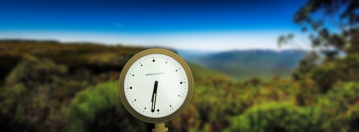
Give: 6:32
